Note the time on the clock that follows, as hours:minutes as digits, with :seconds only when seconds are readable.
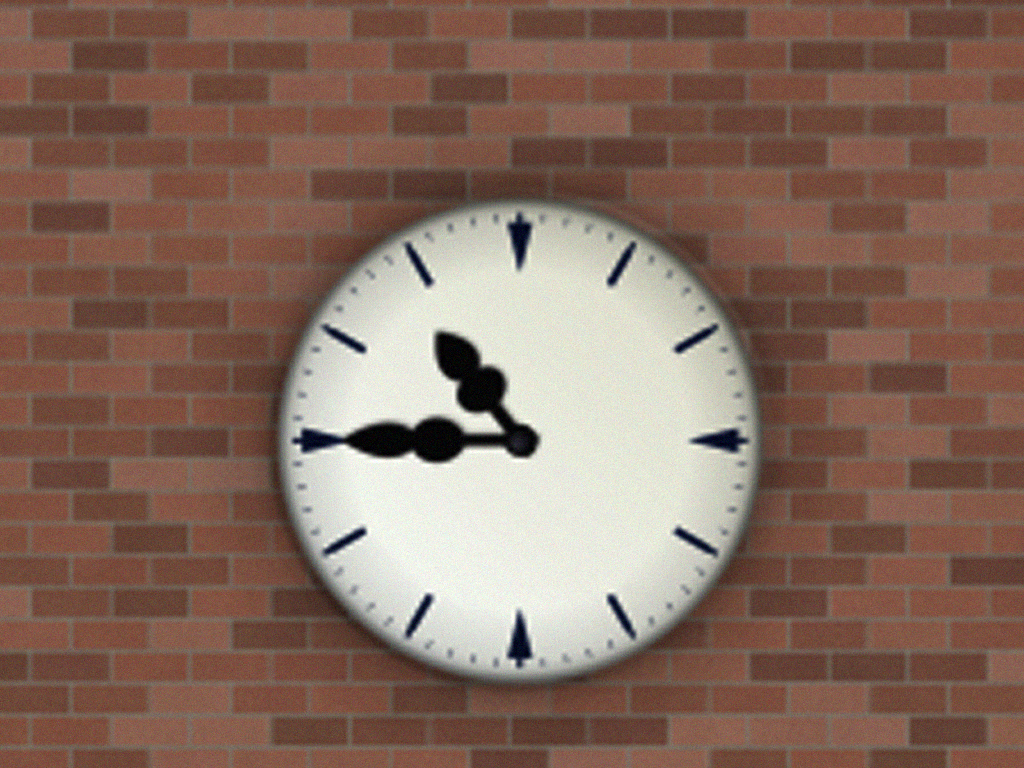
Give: 10:45
